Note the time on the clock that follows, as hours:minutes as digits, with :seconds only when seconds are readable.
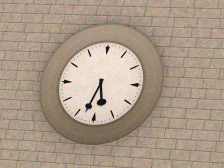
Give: 5:33
